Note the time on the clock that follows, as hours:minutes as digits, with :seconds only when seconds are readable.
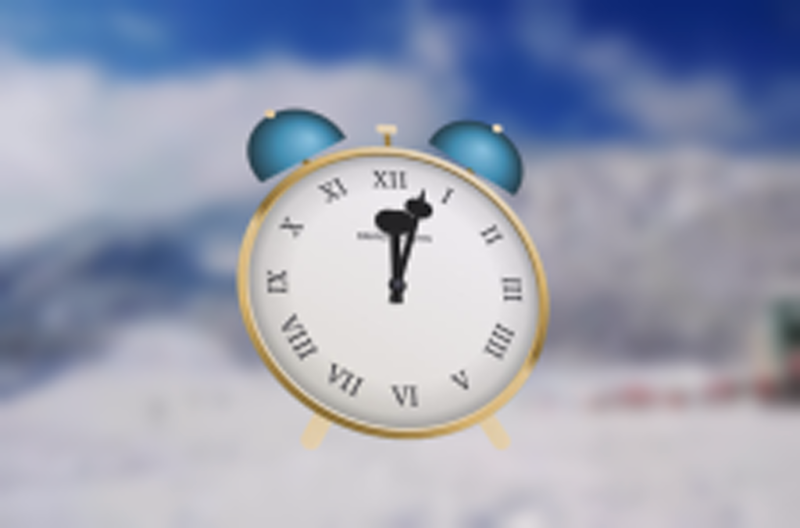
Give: 12:03
